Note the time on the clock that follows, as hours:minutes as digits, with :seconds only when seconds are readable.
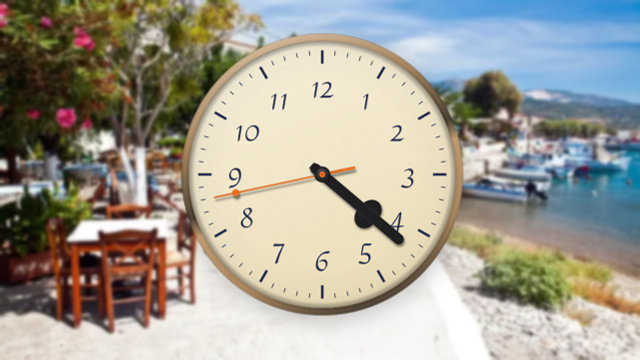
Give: 4:21:43
